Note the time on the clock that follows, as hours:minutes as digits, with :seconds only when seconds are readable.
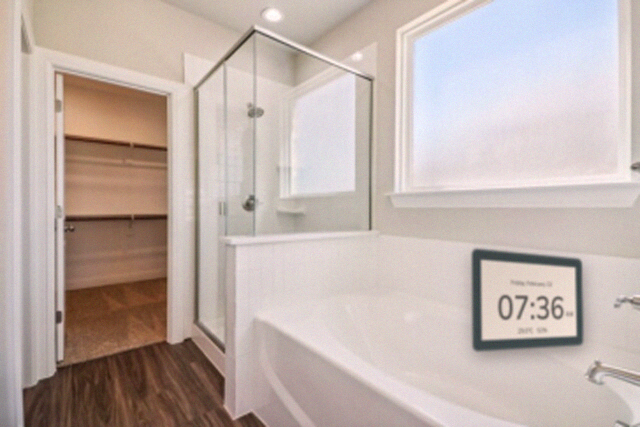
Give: 7:36
